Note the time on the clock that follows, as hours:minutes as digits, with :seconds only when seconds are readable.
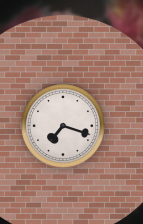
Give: 7:18
